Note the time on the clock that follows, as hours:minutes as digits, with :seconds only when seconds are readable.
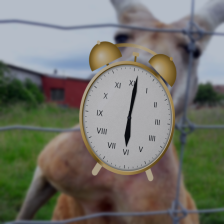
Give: 6:01
